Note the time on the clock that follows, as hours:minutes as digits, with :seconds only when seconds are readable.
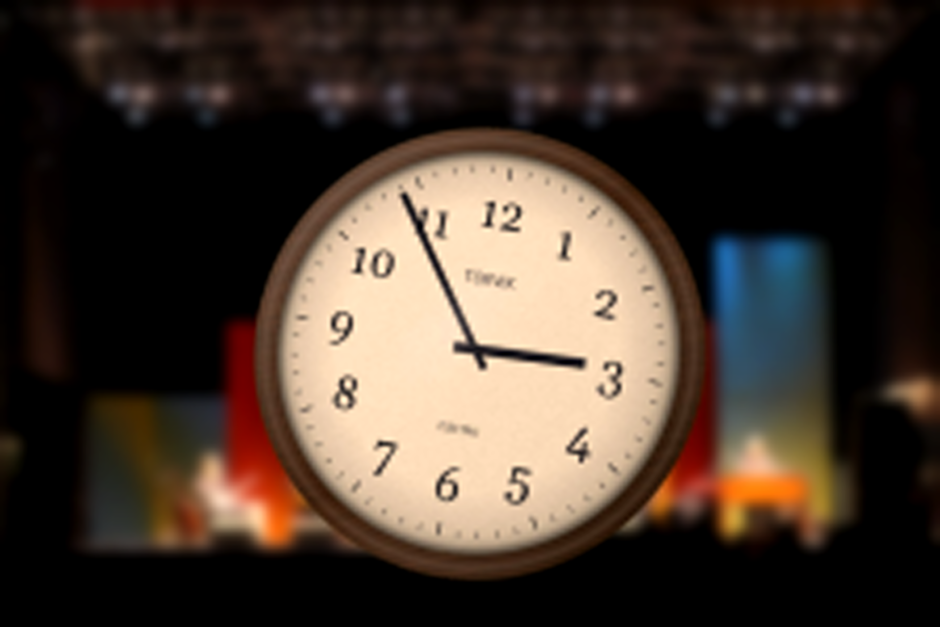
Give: 2:54
